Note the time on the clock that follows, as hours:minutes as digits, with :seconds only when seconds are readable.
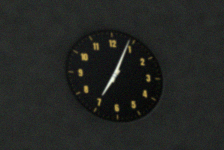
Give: 7:04
